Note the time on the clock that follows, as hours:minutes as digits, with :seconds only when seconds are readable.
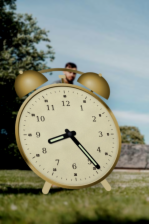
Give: 8:24
